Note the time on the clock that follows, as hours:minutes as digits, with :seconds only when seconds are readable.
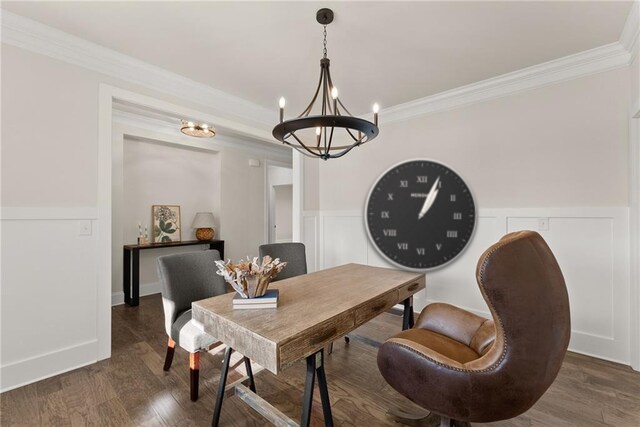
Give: 1:04
